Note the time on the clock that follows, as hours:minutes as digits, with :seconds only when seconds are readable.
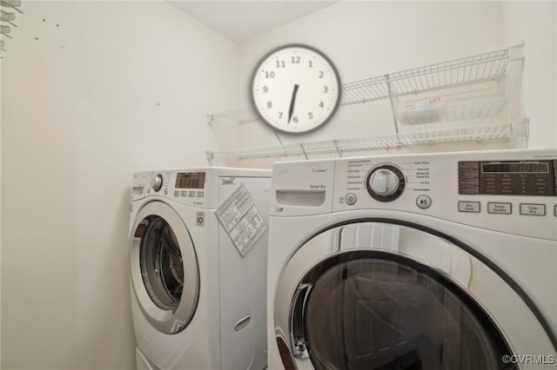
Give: 6:32
